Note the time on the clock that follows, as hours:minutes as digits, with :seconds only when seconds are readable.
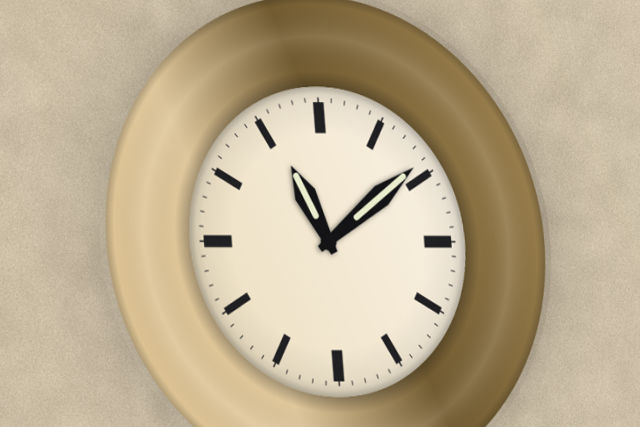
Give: 11:09
